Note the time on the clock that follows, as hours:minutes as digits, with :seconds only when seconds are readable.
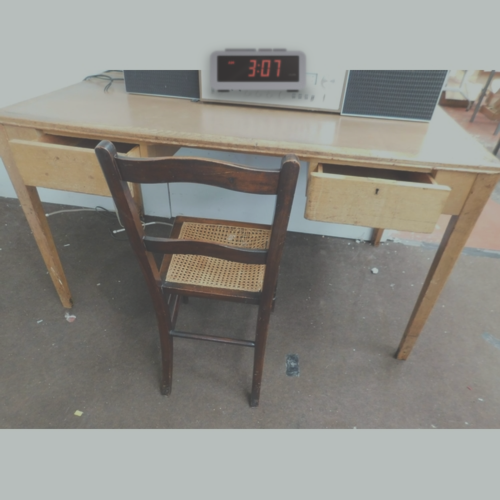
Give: 3:07
